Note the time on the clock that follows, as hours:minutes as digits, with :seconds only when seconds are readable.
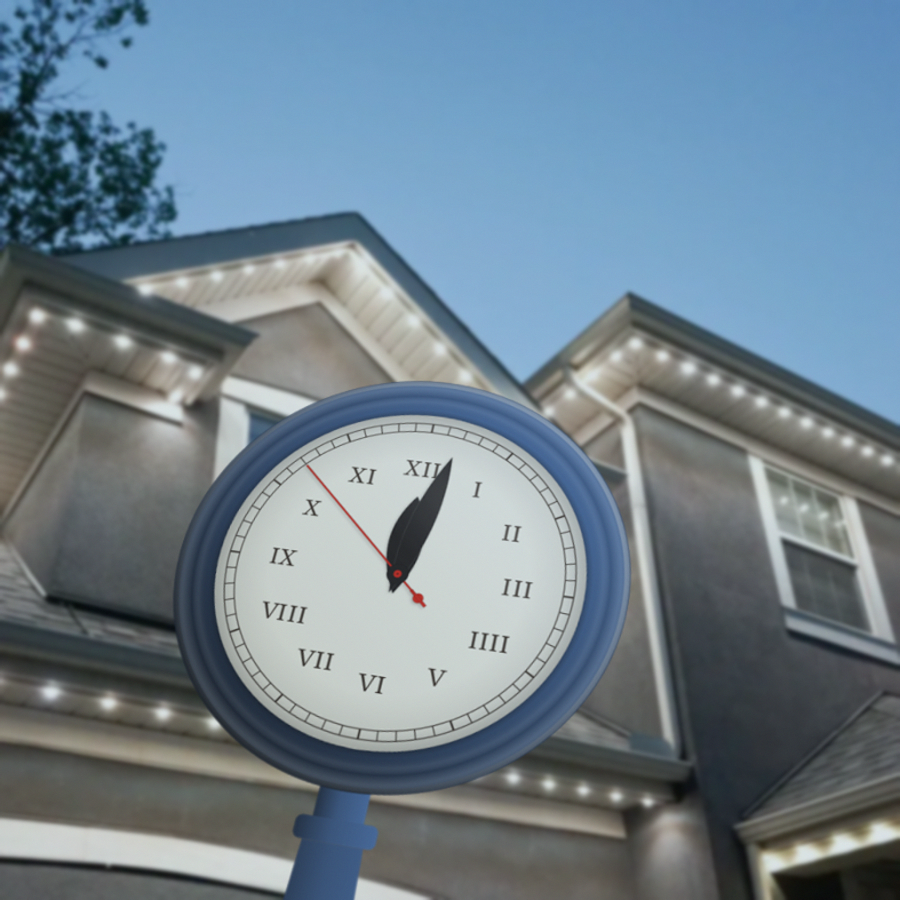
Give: 12:01:52
